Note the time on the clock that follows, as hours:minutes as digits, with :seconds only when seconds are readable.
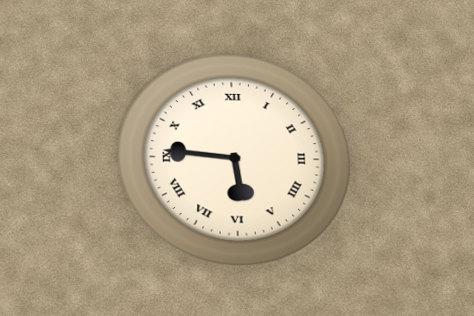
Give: 5:46
